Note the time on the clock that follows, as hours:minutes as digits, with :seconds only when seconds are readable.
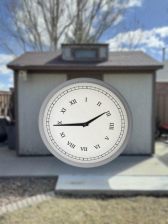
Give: 2:49
